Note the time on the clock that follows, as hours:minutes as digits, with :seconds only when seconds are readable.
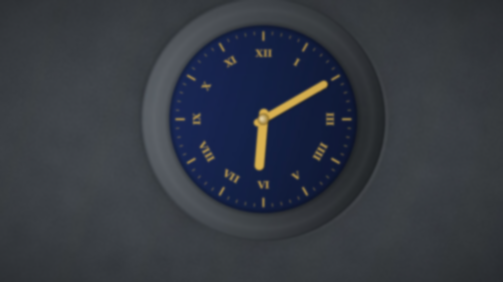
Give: 6:10
